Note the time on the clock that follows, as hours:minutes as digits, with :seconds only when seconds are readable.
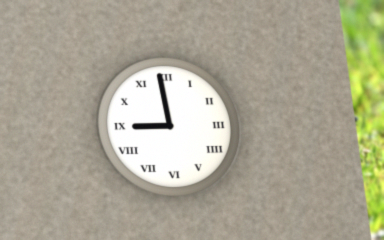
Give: 8:59
